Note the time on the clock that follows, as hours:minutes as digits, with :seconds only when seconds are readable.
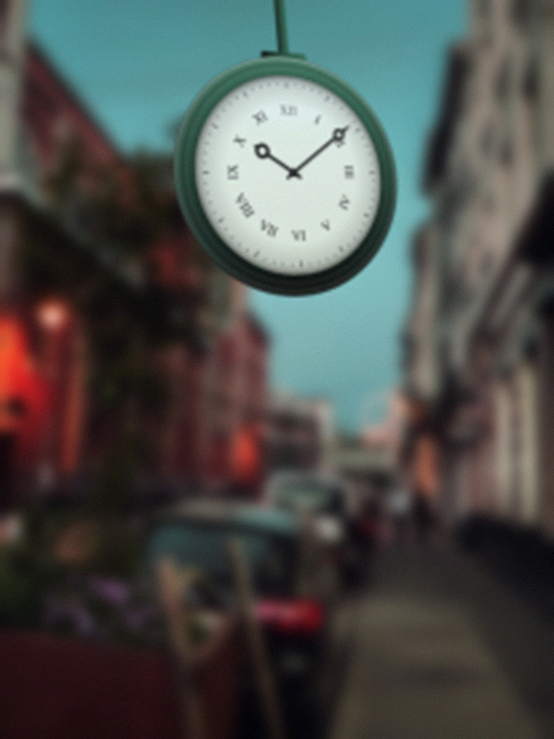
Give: 10:09
